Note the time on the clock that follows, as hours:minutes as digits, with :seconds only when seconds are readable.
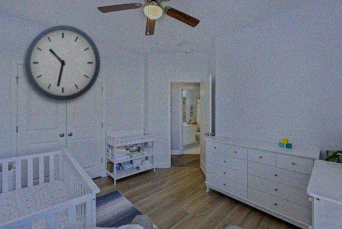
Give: 10:32
